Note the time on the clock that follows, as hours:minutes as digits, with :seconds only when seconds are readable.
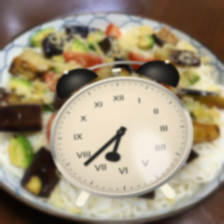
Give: 6:38
